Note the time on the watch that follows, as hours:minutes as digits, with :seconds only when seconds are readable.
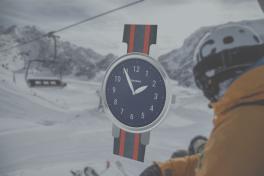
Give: 1:55
